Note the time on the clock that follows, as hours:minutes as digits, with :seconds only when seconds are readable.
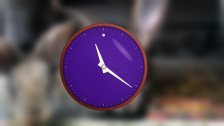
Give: 11:21
